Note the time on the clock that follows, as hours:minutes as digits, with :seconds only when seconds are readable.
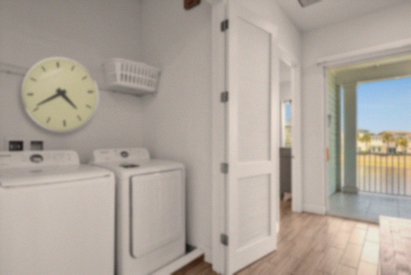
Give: 4:41
